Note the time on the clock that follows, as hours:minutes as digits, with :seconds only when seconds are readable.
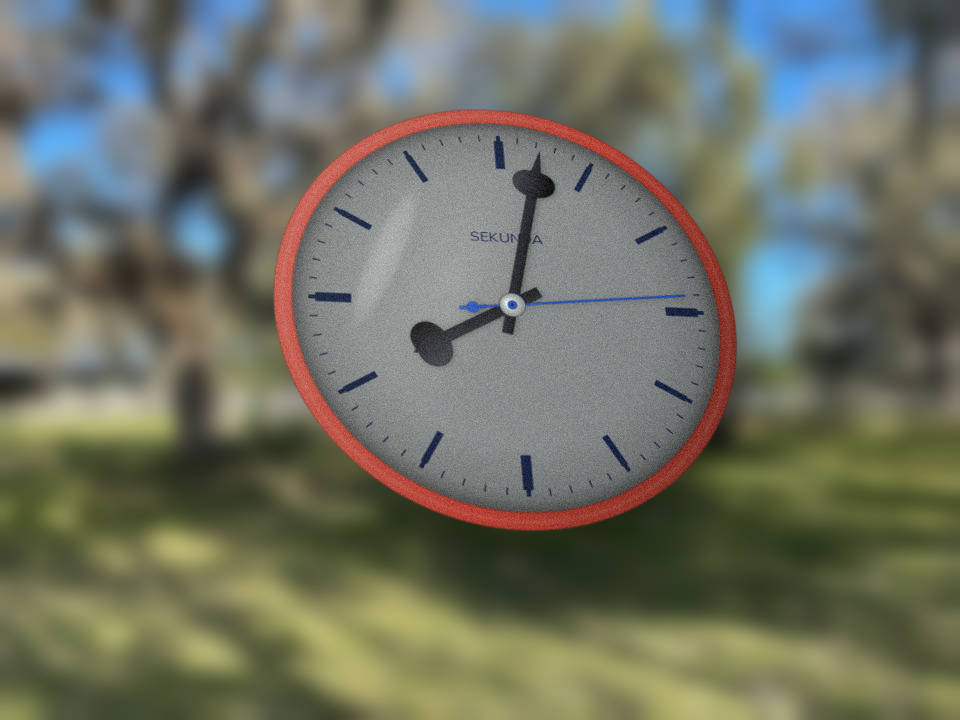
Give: 8:02:14
